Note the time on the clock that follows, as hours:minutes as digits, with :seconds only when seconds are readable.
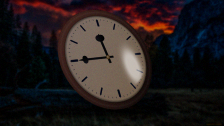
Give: 11:45
